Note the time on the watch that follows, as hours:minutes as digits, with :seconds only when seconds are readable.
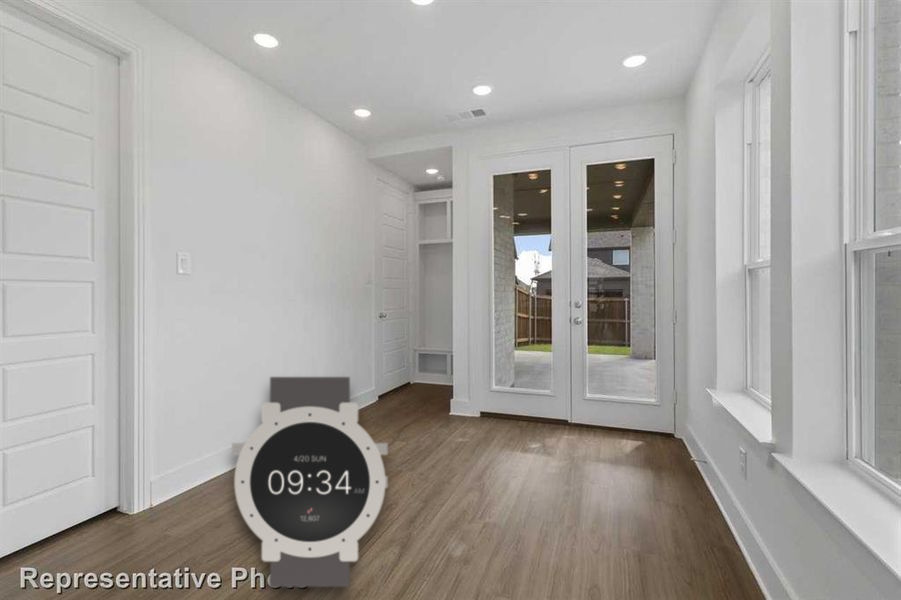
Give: 9:34
